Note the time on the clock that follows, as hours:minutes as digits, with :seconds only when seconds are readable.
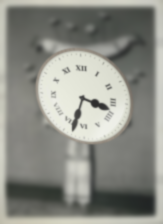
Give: 3:33
